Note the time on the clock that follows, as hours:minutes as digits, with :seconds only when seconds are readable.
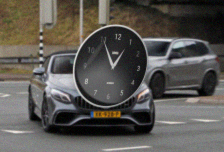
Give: 12:55
